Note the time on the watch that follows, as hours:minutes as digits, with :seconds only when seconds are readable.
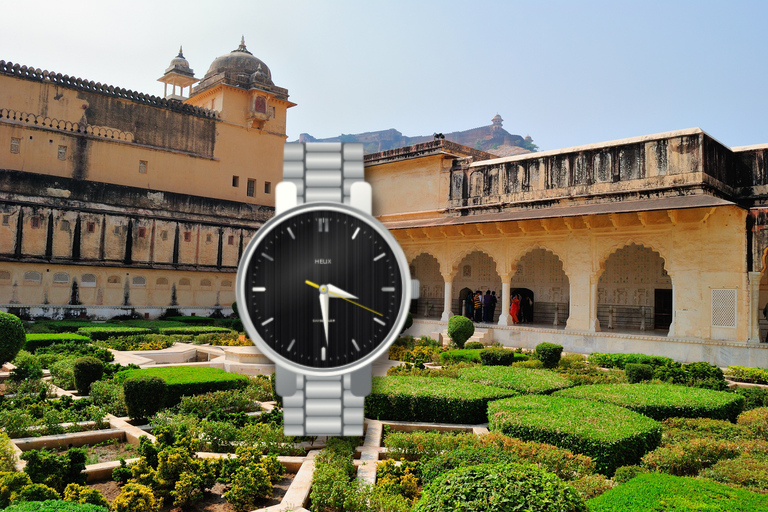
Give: 3:29:19
